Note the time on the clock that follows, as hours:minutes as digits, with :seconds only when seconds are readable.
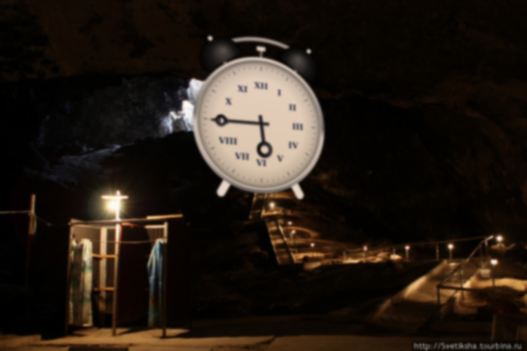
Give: 5:45
